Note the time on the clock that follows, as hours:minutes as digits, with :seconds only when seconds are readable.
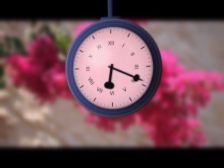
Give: 6:19
